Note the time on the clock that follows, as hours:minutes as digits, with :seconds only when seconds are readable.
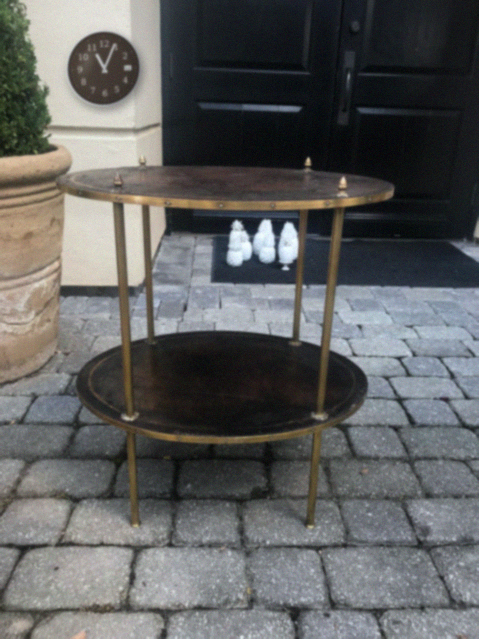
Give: 11:04
